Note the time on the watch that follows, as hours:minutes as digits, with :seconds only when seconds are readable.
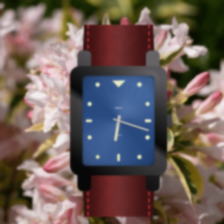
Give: 6:18
